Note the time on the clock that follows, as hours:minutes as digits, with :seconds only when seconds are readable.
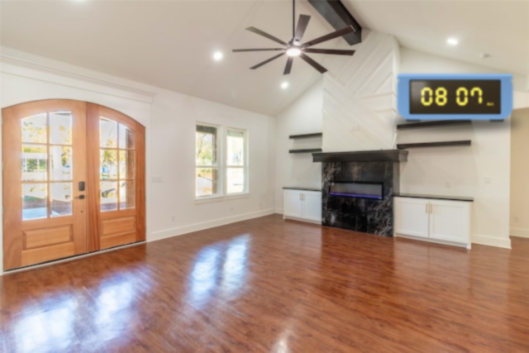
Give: 8:07
